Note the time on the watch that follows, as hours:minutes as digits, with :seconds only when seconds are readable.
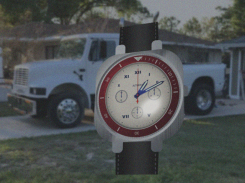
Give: 1:11
